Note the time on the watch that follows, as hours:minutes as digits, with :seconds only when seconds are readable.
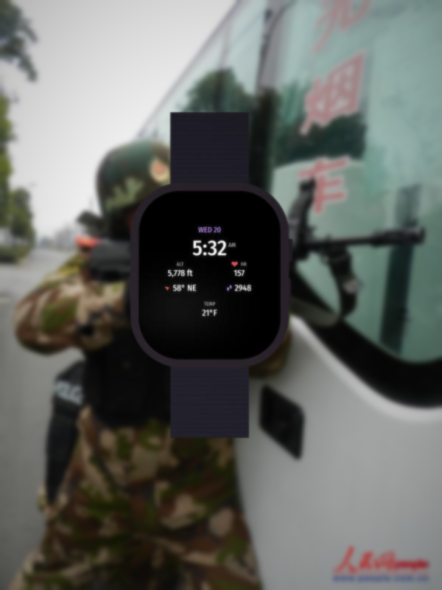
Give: 5:32
